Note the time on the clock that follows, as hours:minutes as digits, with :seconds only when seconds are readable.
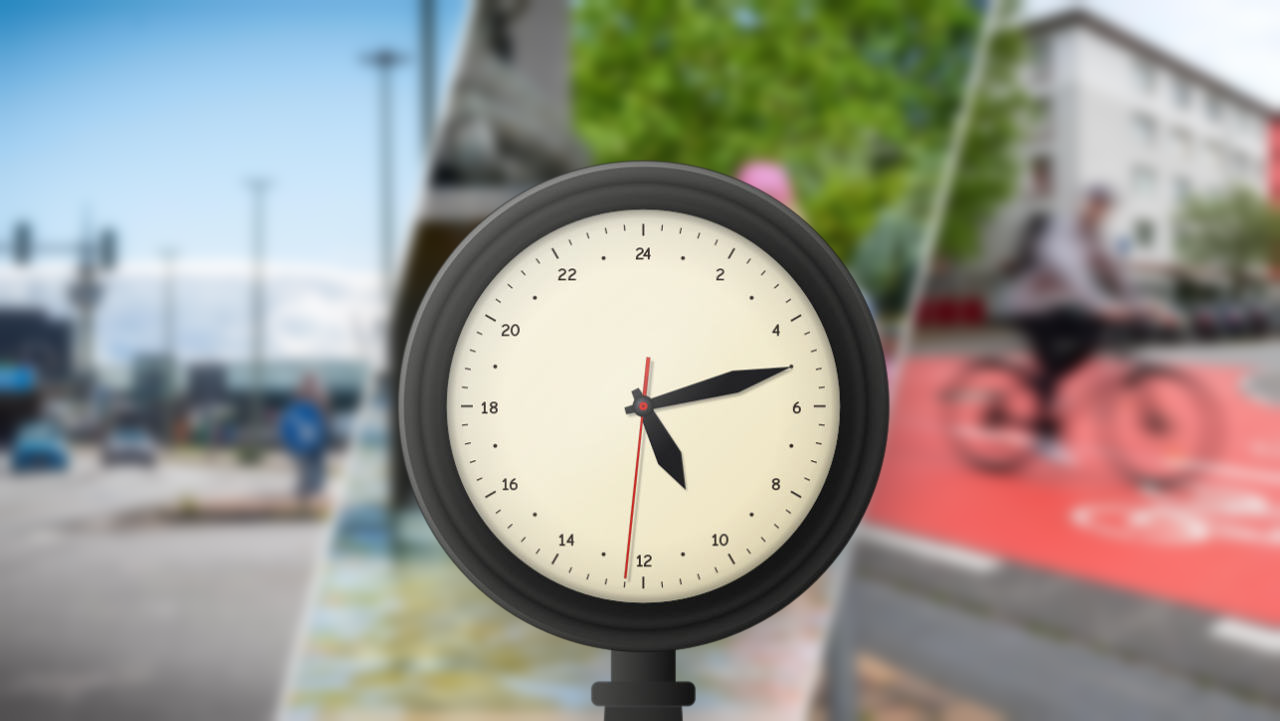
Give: 10:12:31
